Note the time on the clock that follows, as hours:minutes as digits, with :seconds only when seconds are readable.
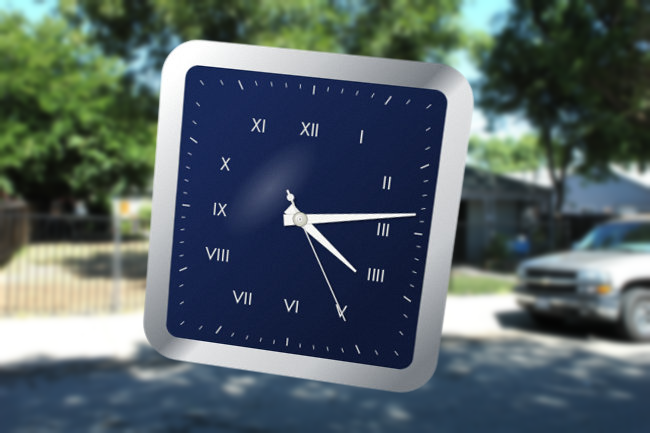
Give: 4:13:25
